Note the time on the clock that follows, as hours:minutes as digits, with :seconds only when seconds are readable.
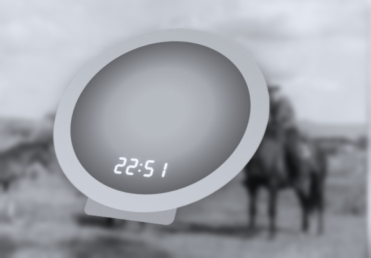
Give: 22:51
